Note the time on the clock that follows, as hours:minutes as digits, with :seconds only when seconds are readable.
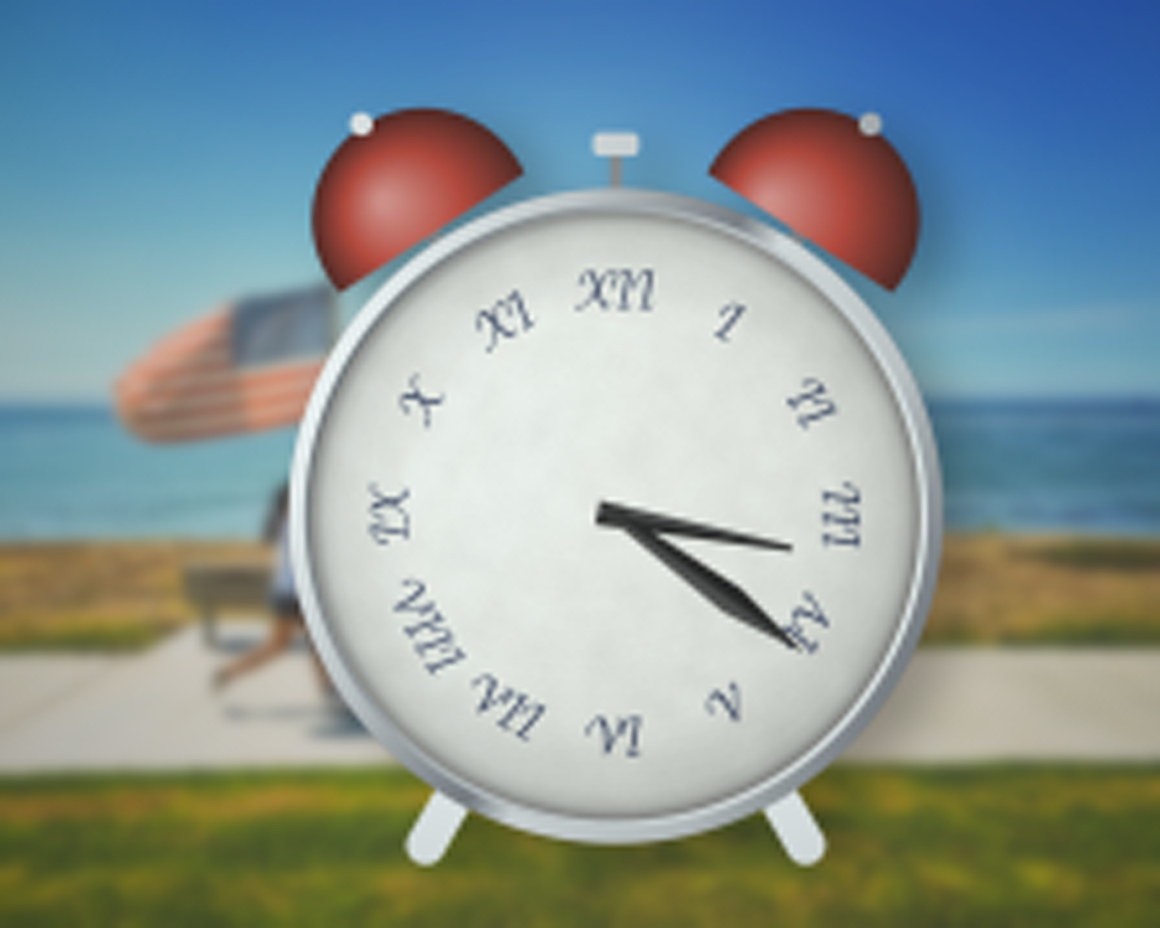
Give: 3:21
